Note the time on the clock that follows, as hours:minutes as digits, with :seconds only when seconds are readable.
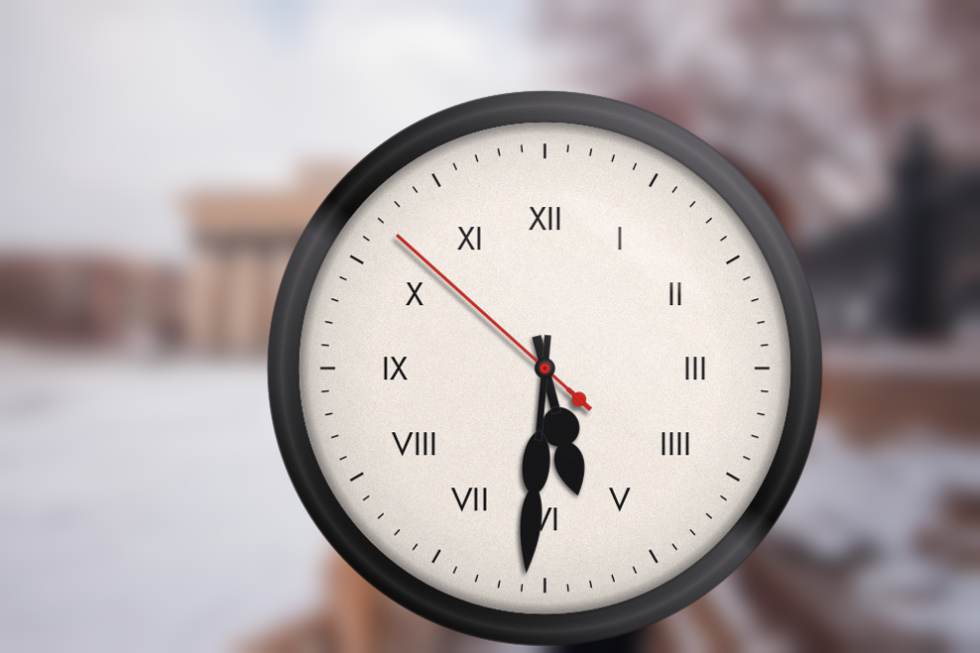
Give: 5:30:52
